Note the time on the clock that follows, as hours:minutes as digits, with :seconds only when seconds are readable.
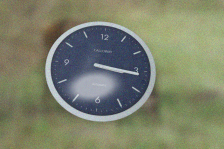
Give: 3:16
